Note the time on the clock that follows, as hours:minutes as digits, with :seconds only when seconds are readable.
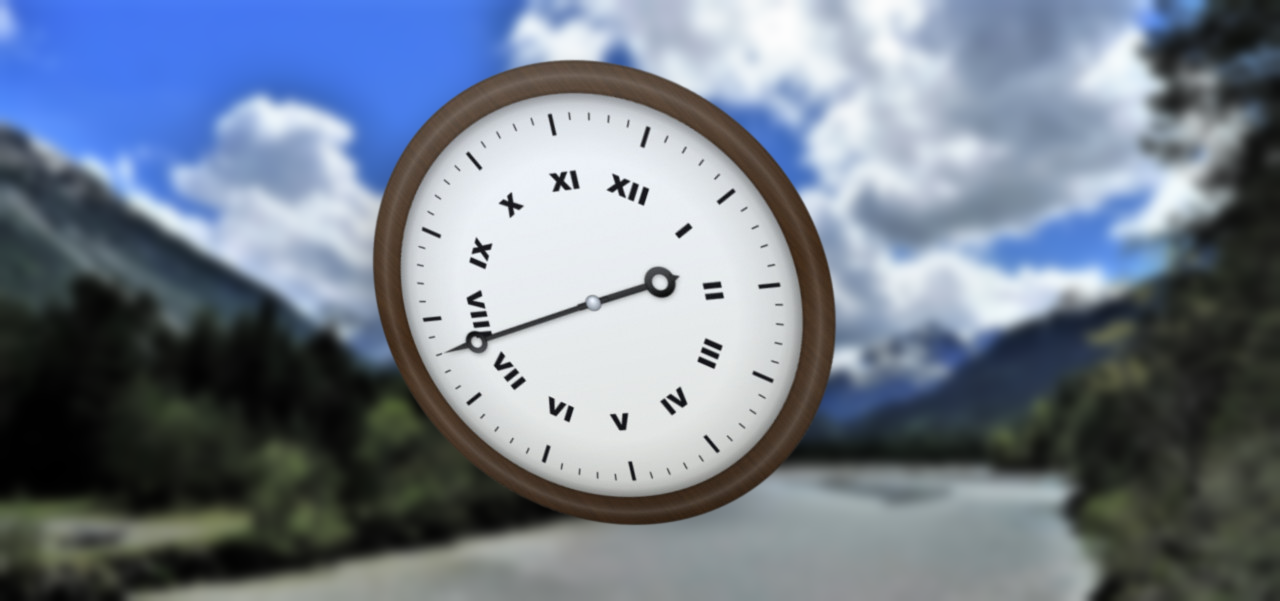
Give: 1:38
